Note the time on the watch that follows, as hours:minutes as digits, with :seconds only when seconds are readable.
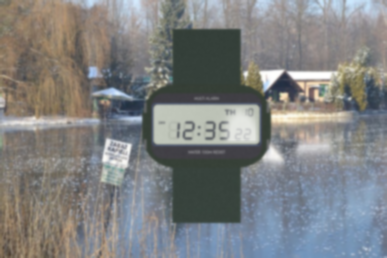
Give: 12:35:22
